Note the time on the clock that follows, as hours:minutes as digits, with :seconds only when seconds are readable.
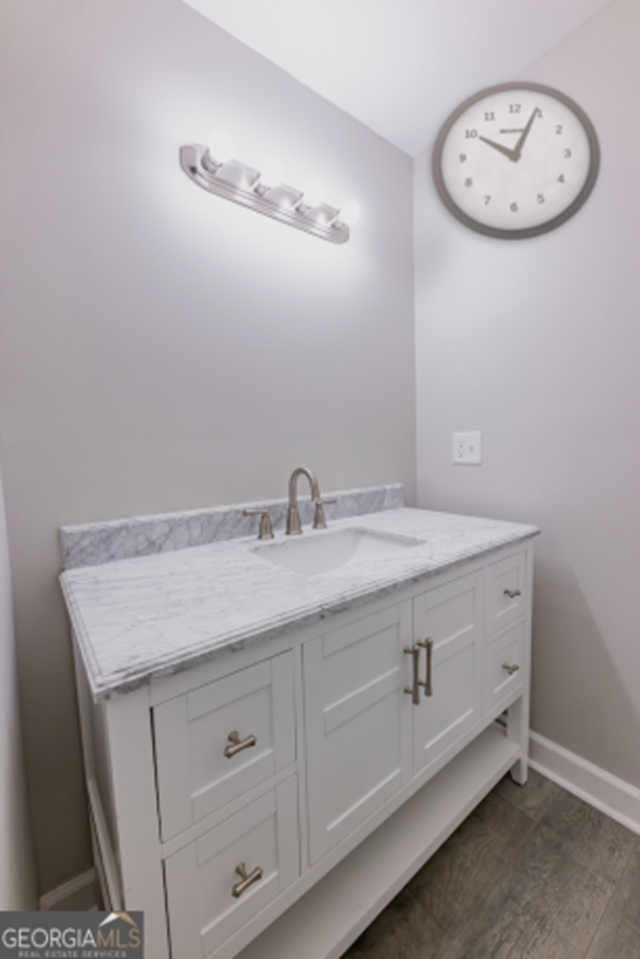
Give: 10:04
